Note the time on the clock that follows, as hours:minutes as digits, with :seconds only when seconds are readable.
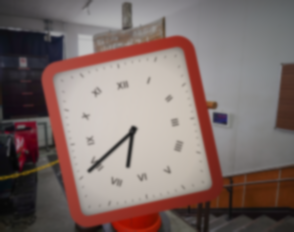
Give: 6:40
